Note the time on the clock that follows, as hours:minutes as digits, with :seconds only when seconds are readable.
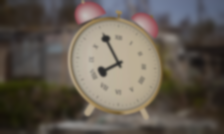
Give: 7:55
